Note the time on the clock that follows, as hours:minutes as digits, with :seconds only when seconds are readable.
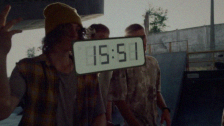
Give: 15:51
